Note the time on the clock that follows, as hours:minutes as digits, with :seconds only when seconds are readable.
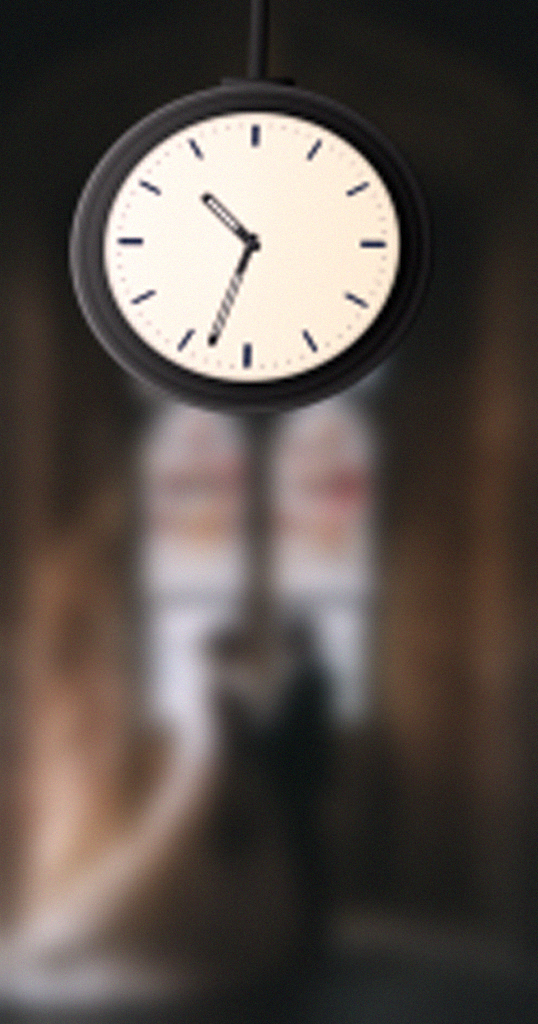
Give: 10:33
